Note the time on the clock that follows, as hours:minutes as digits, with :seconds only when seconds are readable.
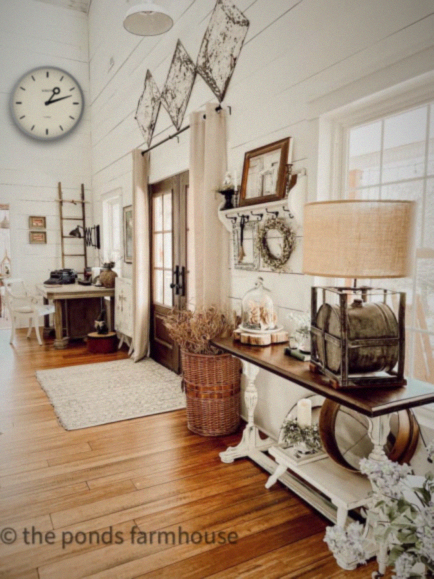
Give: 1:12
